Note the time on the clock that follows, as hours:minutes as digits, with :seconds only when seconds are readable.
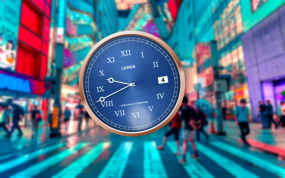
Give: 9:42
